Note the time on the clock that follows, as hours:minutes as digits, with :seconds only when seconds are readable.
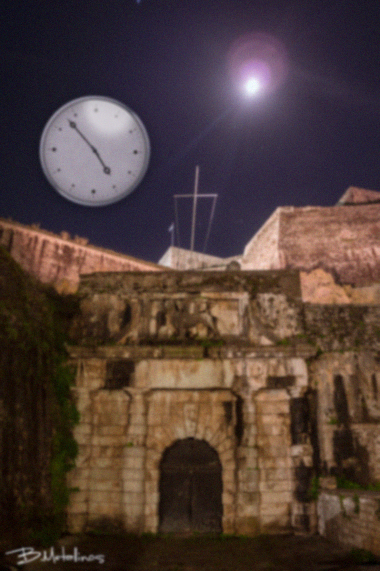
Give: 4:53
